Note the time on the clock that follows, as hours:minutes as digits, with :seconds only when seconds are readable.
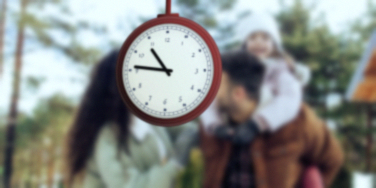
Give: 10:46
